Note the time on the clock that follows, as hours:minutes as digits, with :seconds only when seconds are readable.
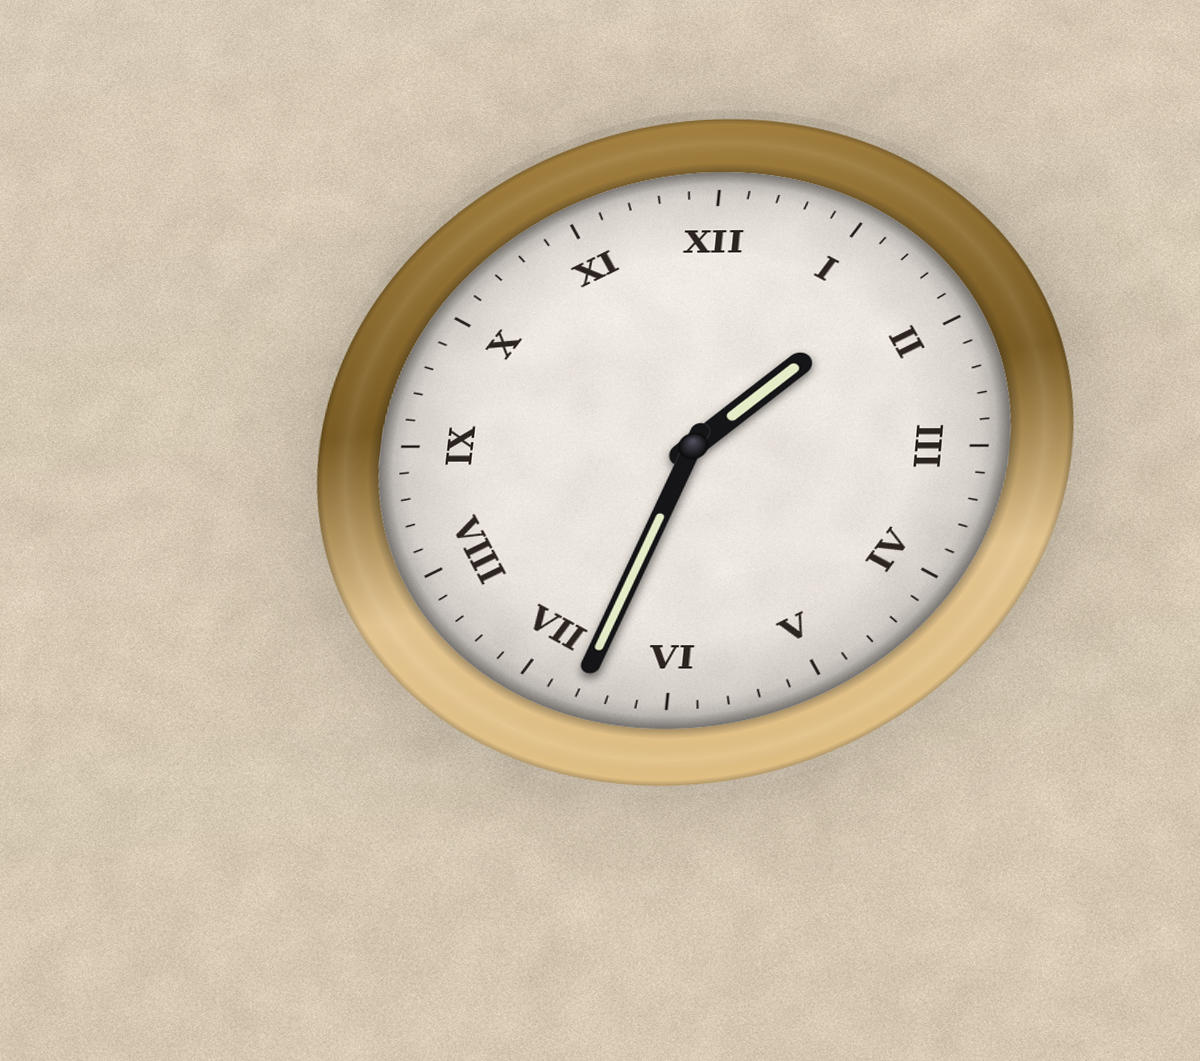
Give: 1:33
